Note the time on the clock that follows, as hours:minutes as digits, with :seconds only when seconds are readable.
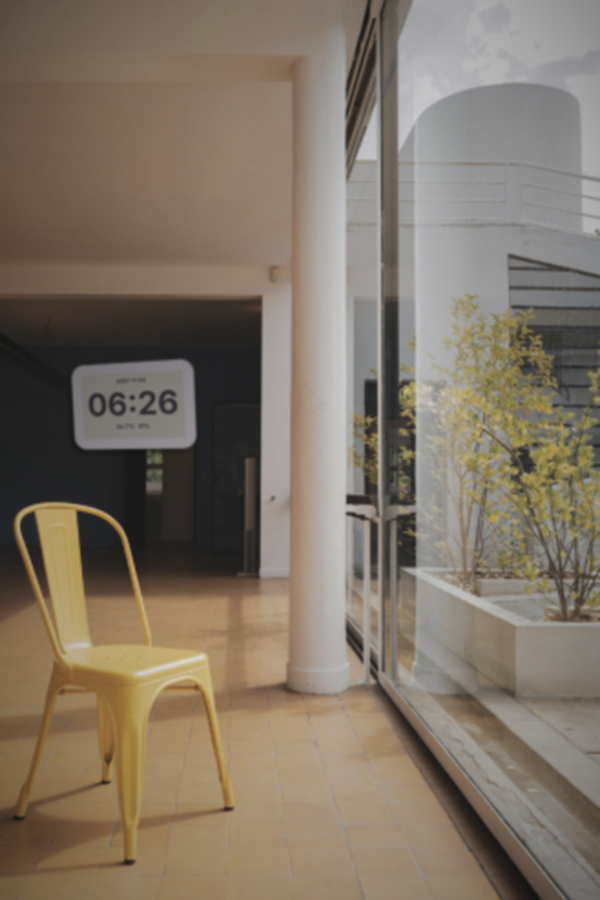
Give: 6:26
